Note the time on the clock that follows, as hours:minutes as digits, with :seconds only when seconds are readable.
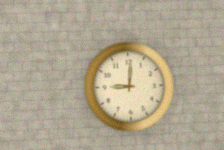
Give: 9:01
